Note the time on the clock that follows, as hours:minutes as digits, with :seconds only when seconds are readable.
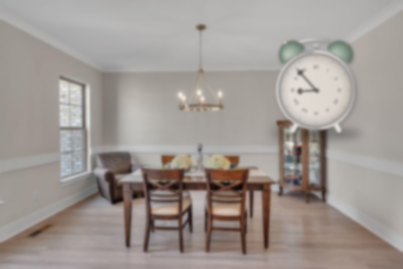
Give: 8:53
